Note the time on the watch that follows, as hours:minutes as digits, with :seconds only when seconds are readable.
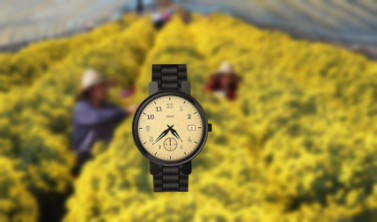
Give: 4:38
